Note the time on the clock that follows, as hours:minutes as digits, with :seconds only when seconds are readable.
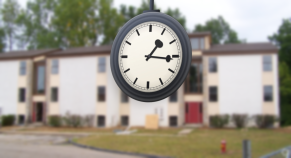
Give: 1:16
